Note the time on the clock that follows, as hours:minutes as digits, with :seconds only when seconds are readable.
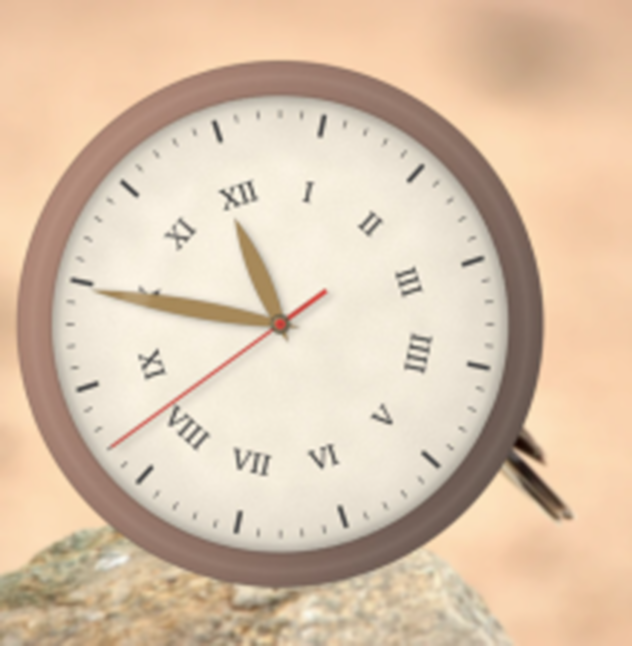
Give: 11:49:42
